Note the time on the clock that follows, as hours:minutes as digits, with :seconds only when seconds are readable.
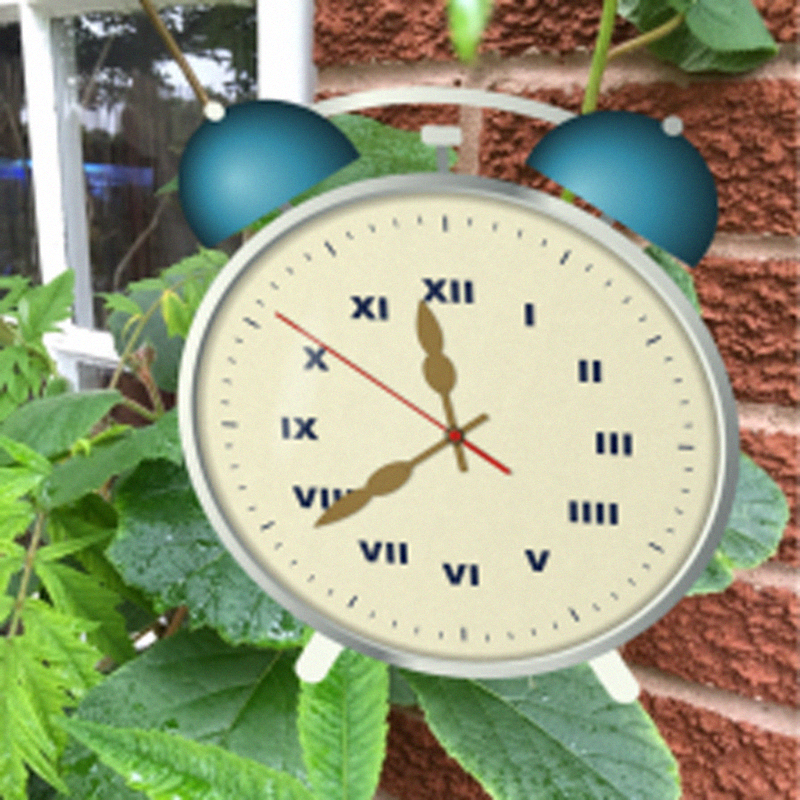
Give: 11:38:51
